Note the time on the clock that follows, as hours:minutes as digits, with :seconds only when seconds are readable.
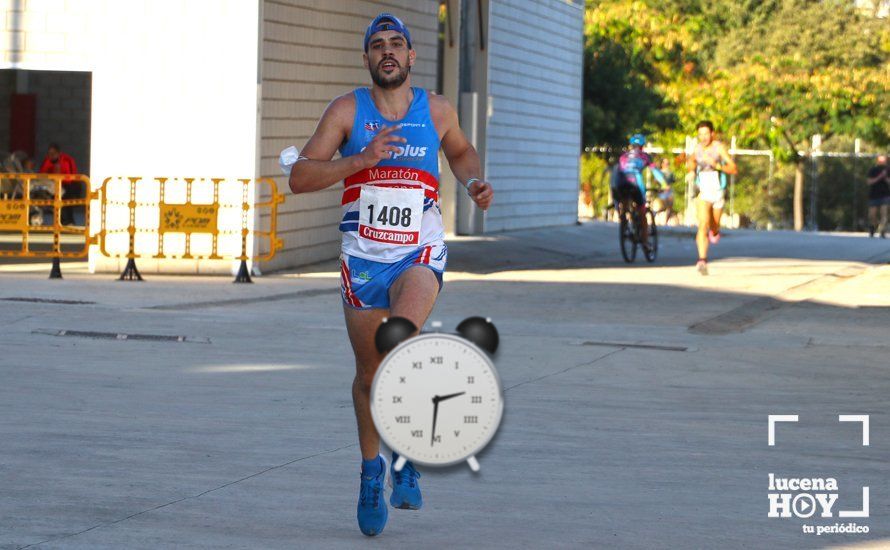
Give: 2:31
